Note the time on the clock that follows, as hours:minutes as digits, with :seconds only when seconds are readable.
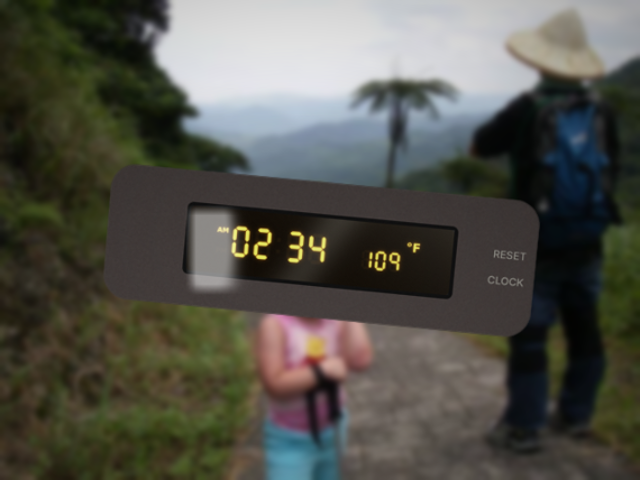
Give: 2:34
